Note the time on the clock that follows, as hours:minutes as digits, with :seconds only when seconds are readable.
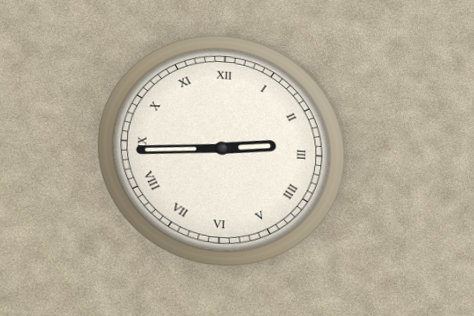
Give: 2:44
